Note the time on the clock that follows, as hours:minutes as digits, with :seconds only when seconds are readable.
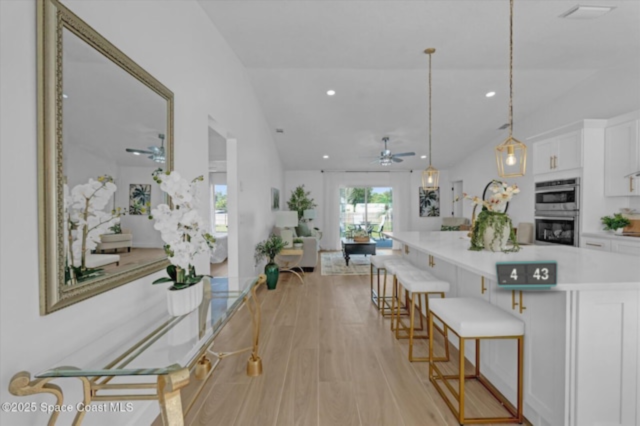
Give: 4:43
